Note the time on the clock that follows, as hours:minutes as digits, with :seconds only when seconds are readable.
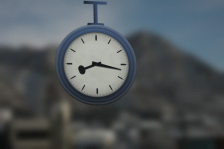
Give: 8:17
